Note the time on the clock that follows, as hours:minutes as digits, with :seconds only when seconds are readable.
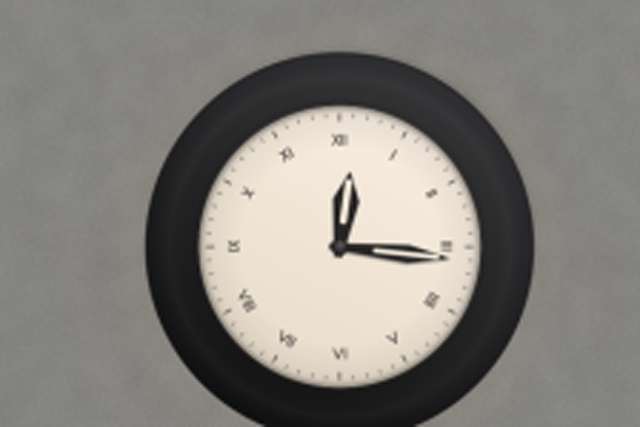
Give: 12:16
